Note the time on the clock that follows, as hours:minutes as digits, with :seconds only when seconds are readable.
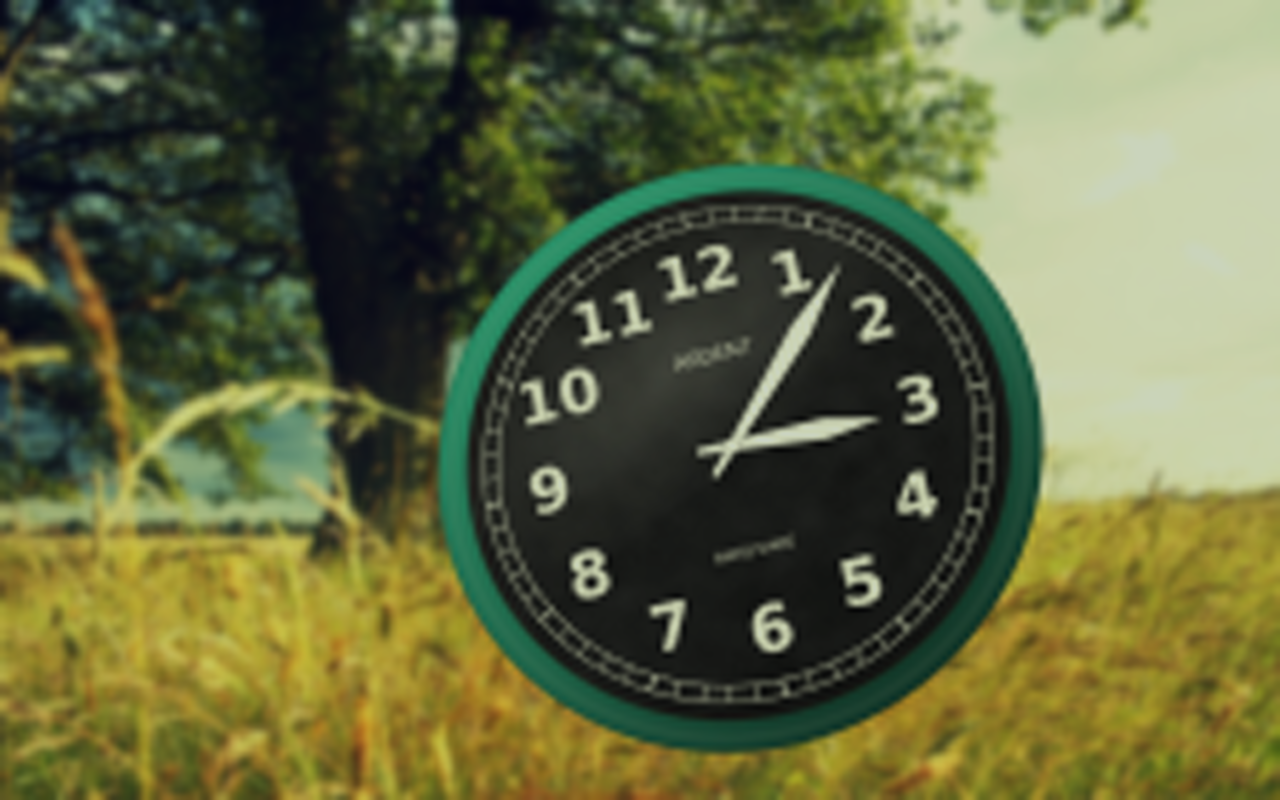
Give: 3:07
